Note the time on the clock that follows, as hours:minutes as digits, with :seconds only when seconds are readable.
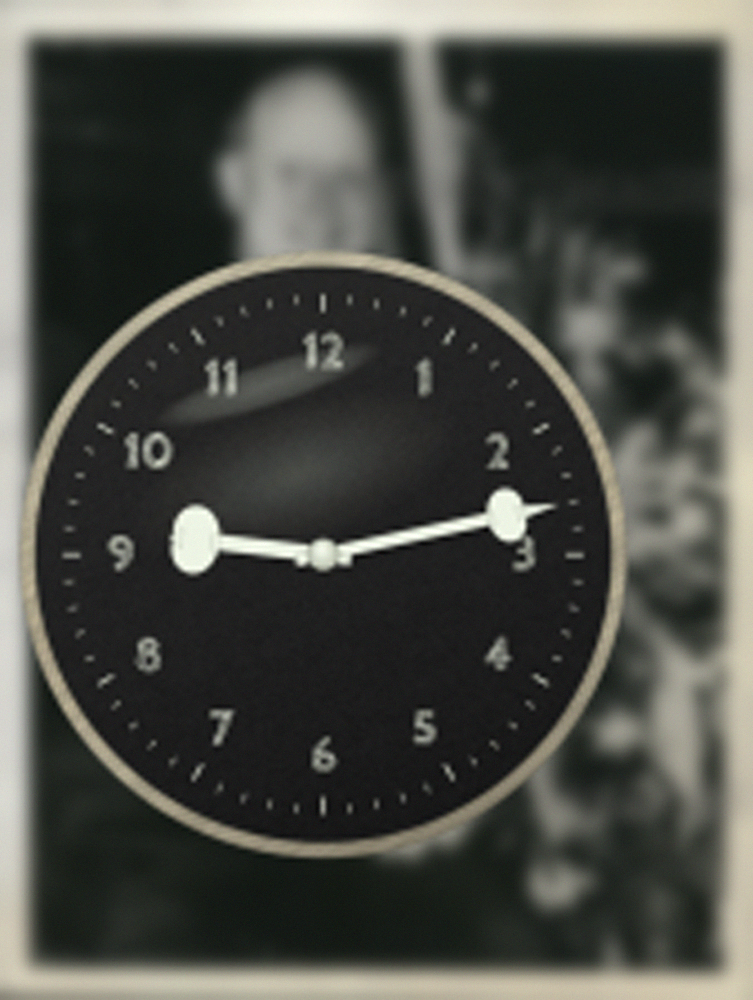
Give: 9:13
